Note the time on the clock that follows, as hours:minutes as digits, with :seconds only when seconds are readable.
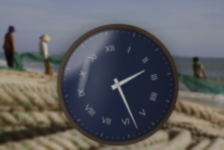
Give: 2:28
